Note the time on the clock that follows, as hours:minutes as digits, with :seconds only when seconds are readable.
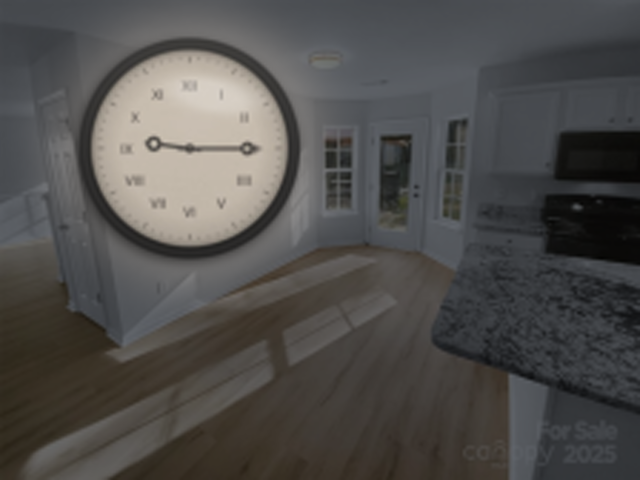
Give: 9:15
